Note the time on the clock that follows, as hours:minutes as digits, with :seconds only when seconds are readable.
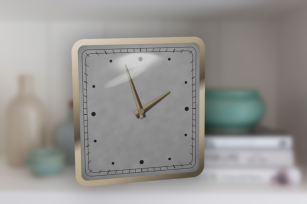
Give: 1:57
